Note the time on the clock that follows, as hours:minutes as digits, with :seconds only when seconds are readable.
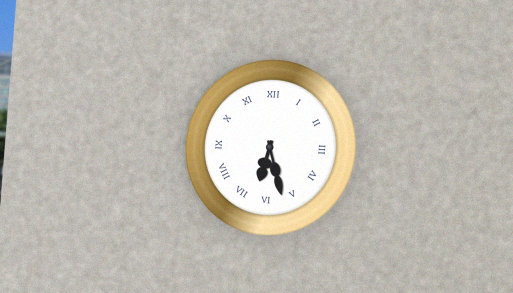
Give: 6:27
